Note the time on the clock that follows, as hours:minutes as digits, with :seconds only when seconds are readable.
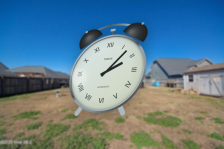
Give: 2:07
